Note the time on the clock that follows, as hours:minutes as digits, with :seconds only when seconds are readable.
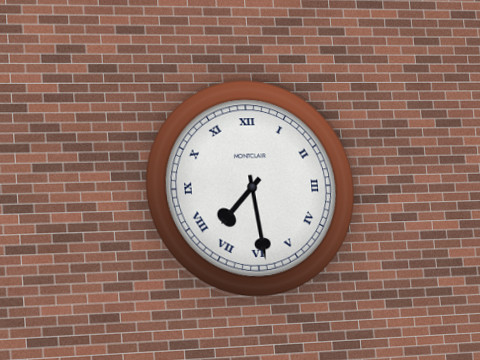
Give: 7:29
